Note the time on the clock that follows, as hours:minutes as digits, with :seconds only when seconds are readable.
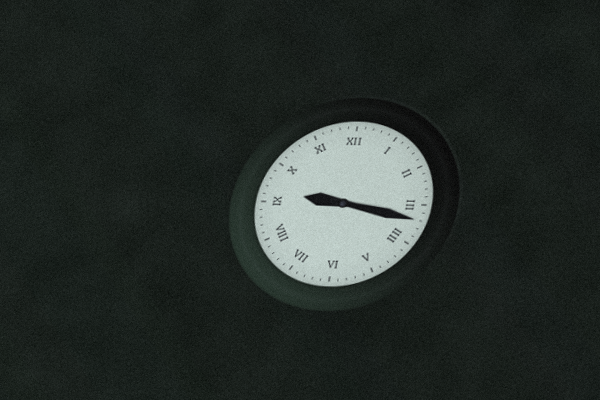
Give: 9:17
